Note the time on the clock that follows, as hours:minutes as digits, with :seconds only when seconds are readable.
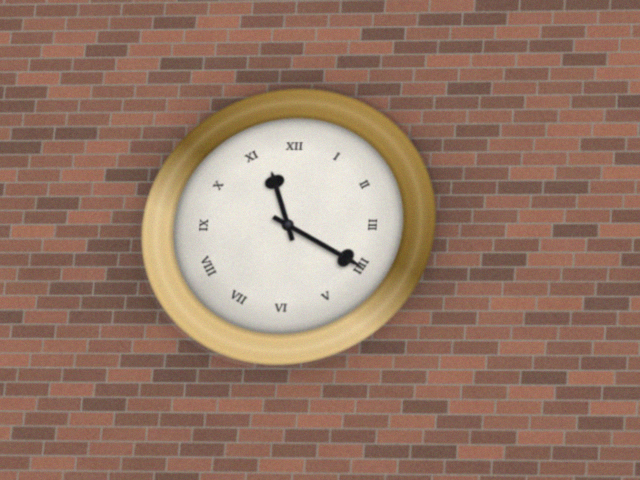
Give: 11:20
